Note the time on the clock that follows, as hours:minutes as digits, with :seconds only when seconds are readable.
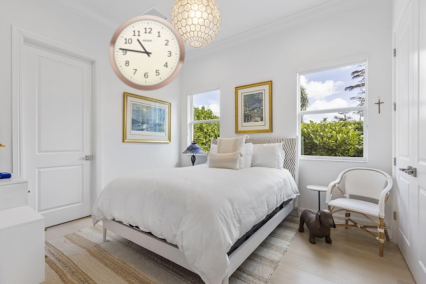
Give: 10:46
